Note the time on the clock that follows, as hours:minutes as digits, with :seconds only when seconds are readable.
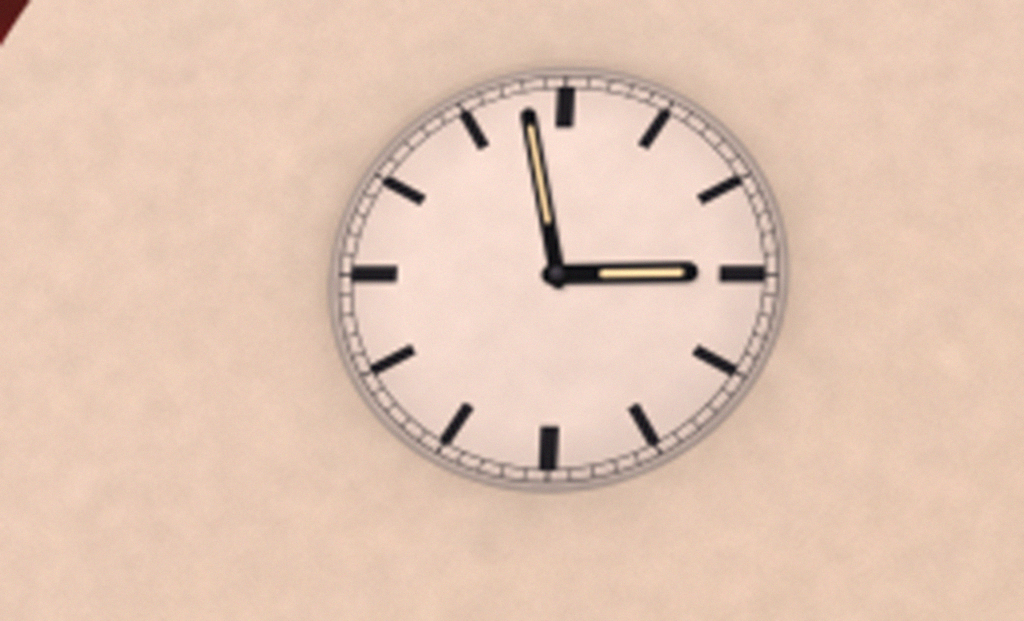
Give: 2:58
